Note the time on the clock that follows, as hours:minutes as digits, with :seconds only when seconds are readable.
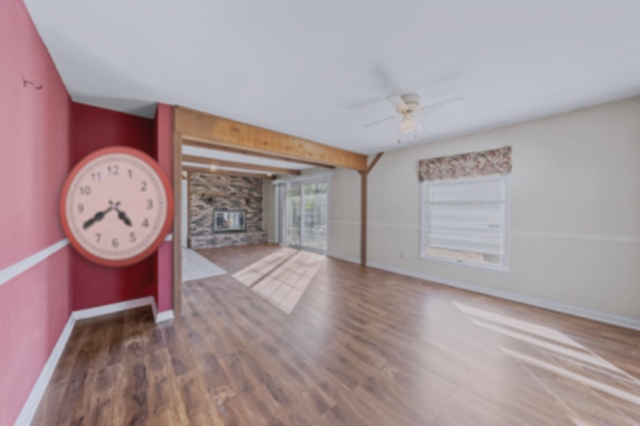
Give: 4:40
